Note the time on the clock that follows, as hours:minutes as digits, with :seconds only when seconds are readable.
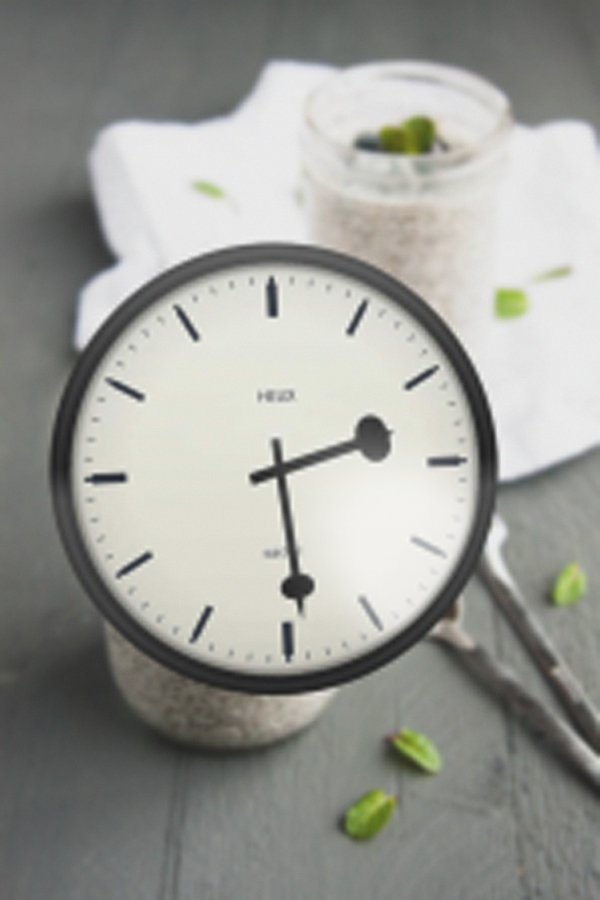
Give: 2:29
